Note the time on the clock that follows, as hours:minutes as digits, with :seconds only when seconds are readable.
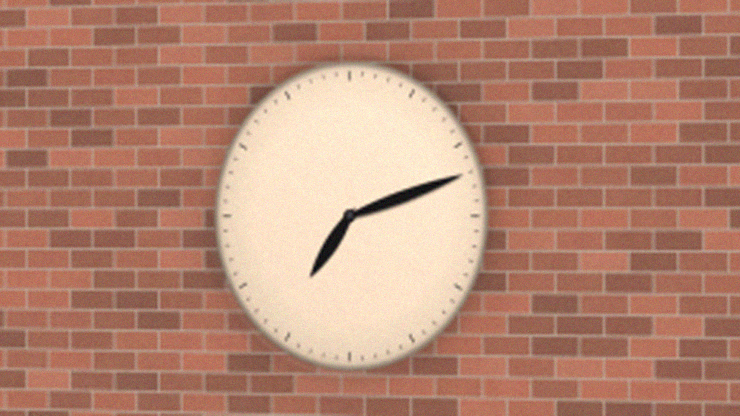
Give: 7:12
